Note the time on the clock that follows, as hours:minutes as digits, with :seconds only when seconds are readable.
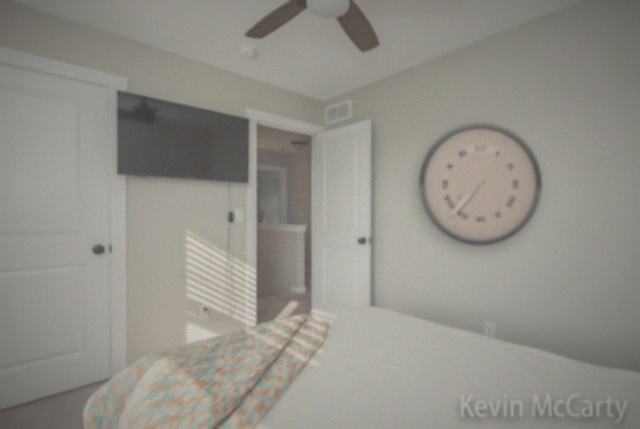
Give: 7:37
